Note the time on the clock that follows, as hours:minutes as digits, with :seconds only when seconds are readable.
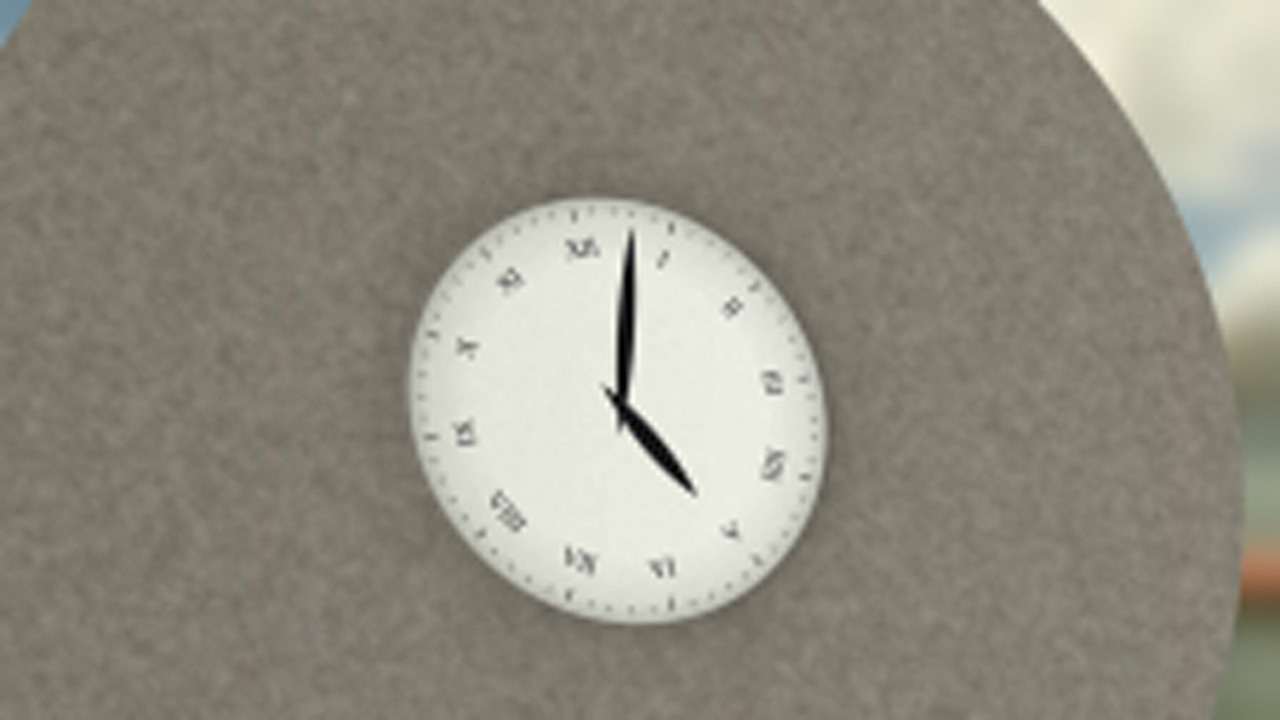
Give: 5:03
